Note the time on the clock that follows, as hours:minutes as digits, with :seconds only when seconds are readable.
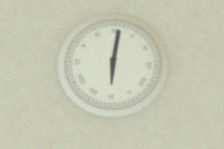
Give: 6:01
